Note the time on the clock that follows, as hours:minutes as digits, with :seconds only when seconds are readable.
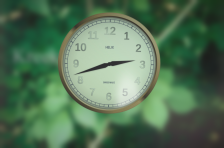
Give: 2:42
